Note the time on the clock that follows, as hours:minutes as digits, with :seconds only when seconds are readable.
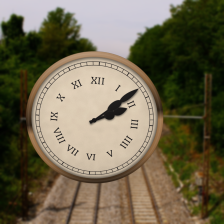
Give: 2:08
